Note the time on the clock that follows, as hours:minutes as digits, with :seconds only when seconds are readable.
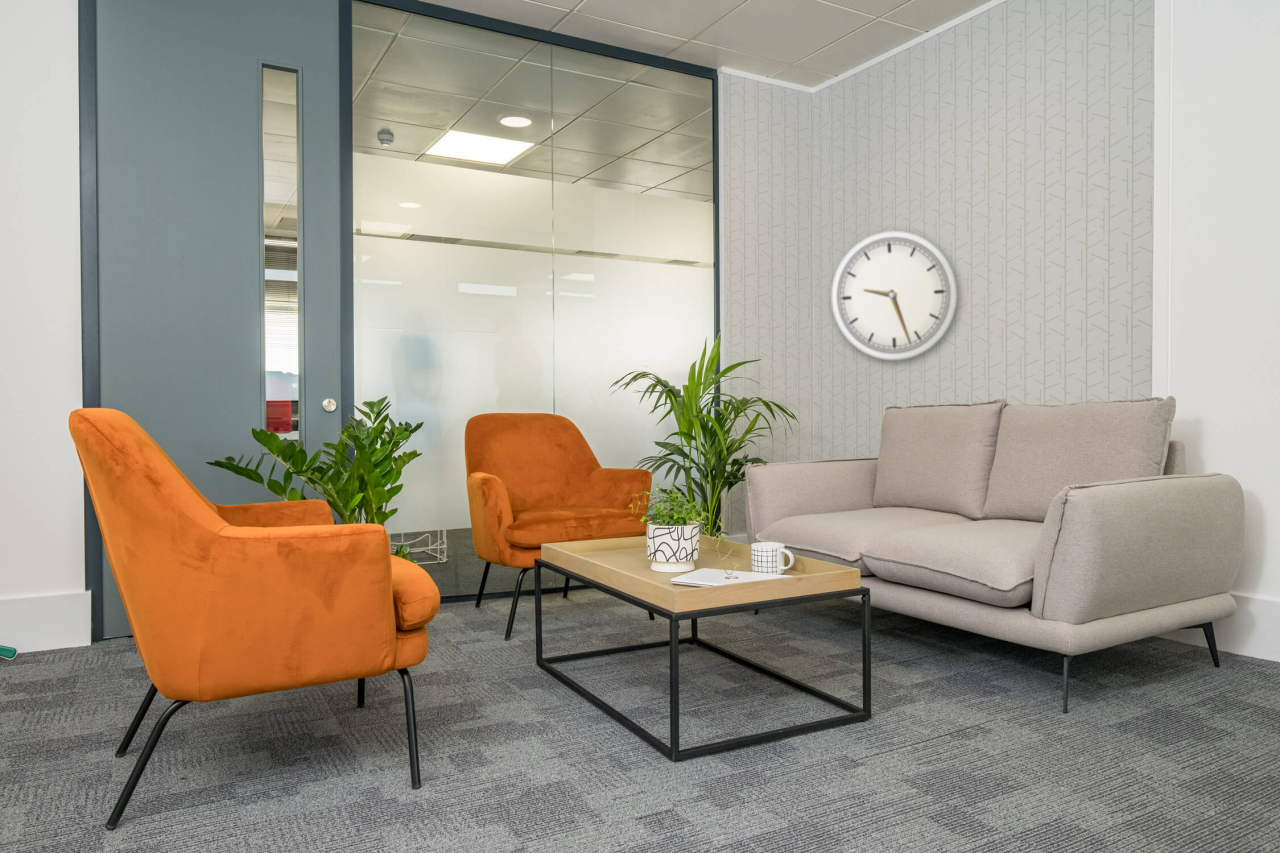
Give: 9:27
